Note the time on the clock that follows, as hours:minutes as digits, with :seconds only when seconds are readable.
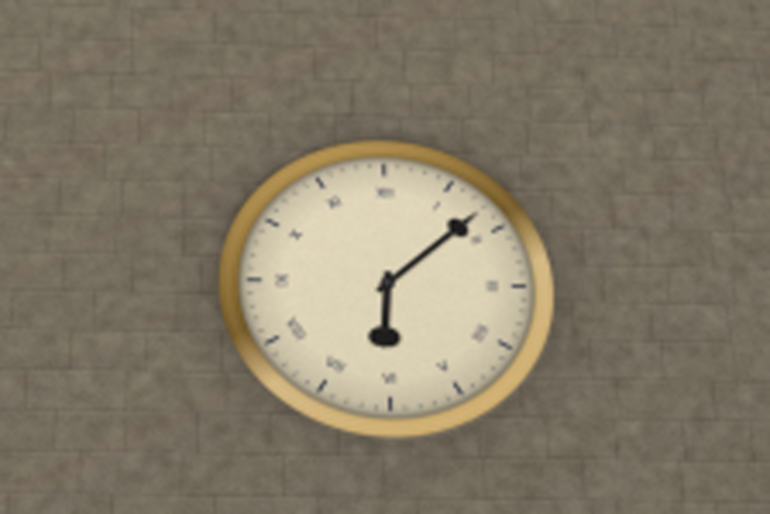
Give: 6:08
